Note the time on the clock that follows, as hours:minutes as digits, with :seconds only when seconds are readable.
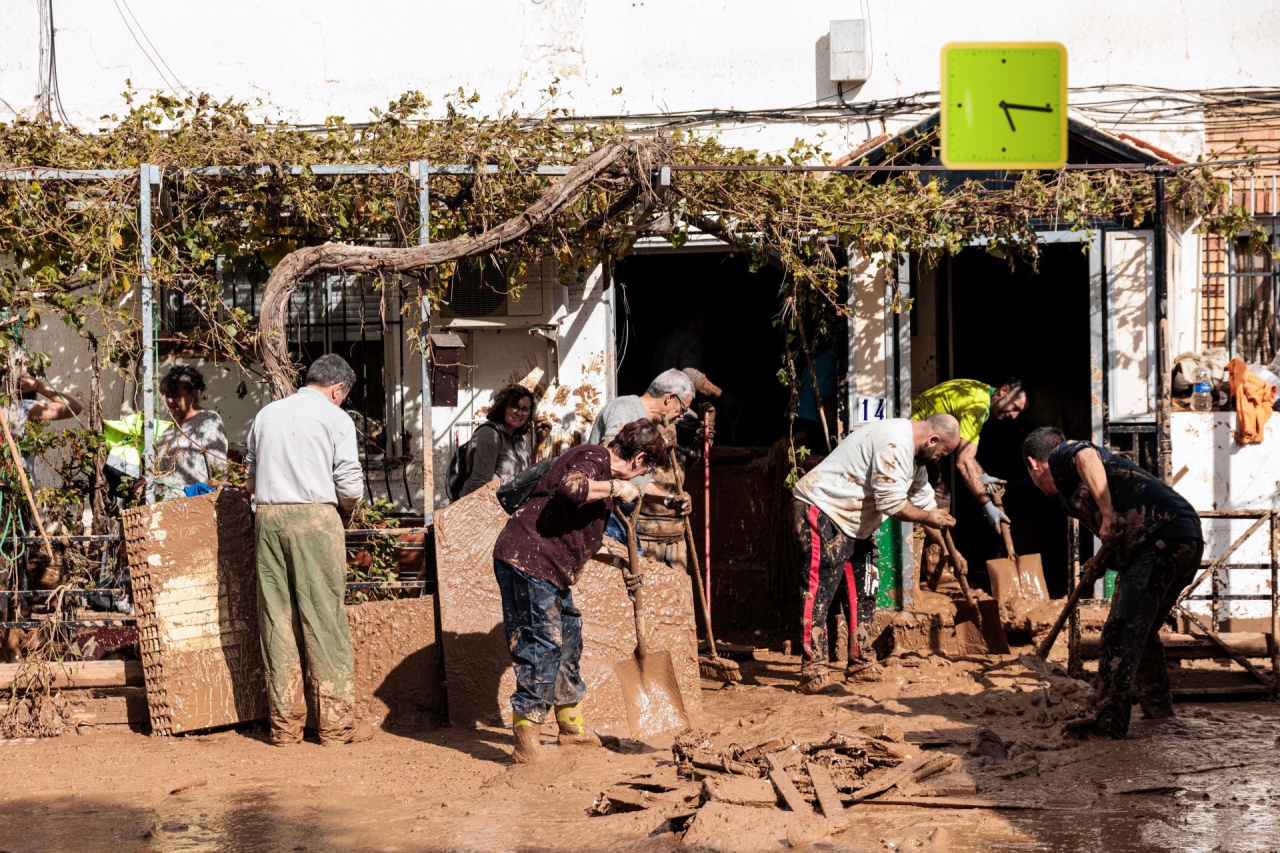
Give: 5:16
